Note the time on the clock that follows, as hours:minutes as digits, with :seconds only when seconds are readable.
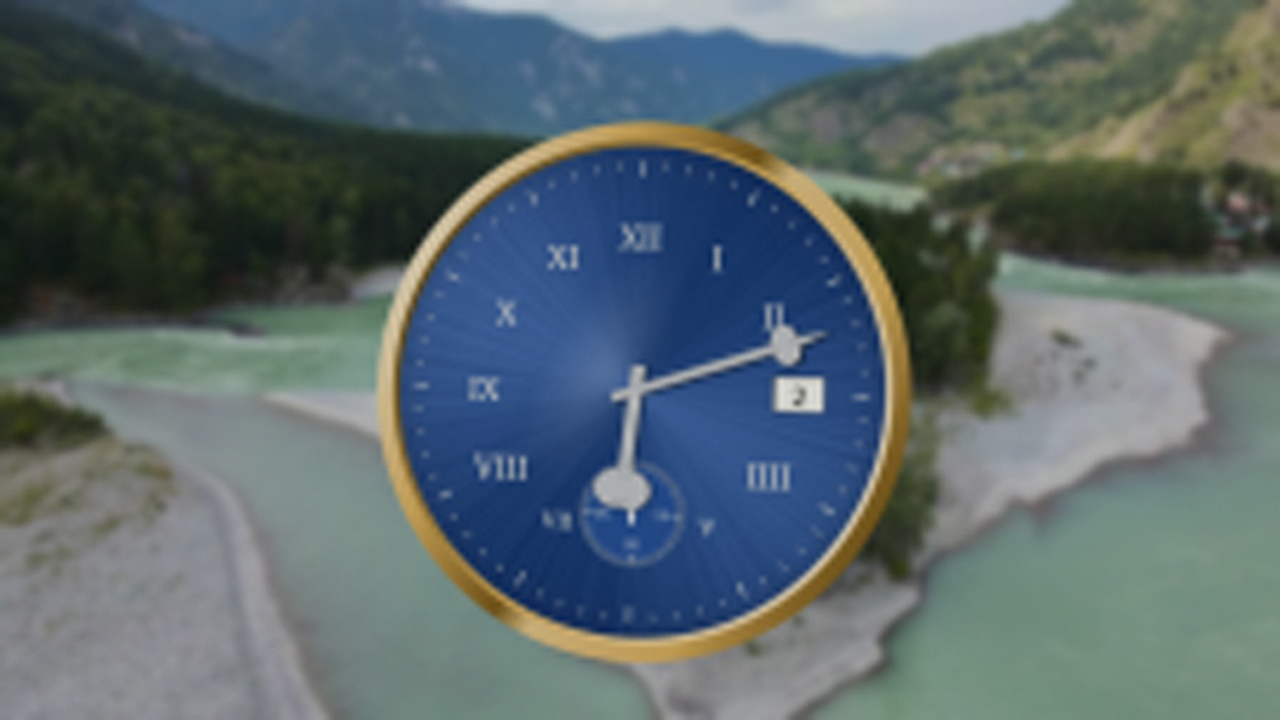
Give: 6:12
